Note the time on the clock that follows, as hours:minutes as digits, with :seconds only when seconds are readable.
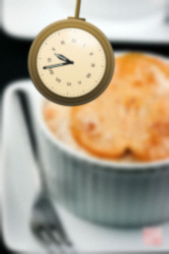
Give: 9:42
